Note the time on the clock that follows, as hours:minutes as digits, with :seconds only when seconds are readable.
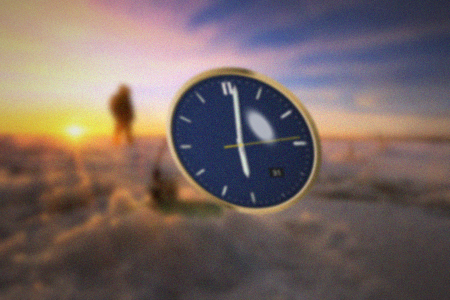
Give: 6:01:14
